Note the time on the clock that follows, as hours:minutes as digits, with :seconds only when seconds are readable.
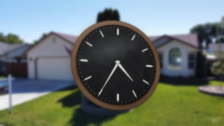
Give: 4:35
